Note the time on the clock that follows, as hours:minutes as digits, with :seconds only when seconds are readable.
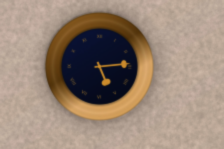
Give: 5:14
